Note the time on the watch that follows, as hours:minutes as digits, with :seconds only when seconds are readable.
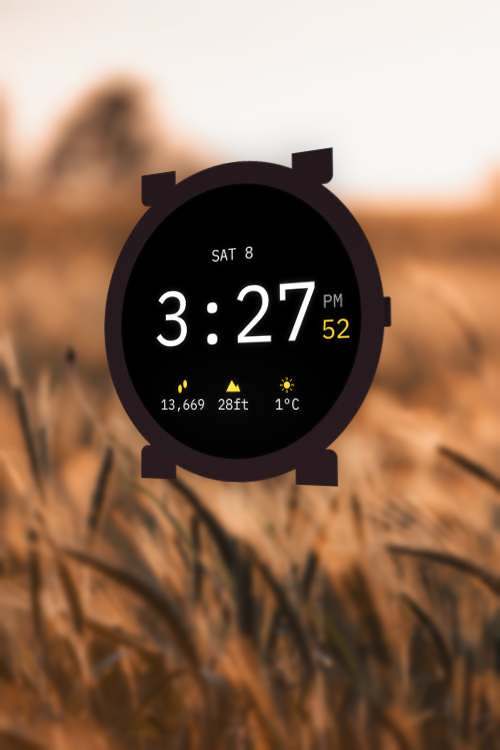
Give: 3:27:52
